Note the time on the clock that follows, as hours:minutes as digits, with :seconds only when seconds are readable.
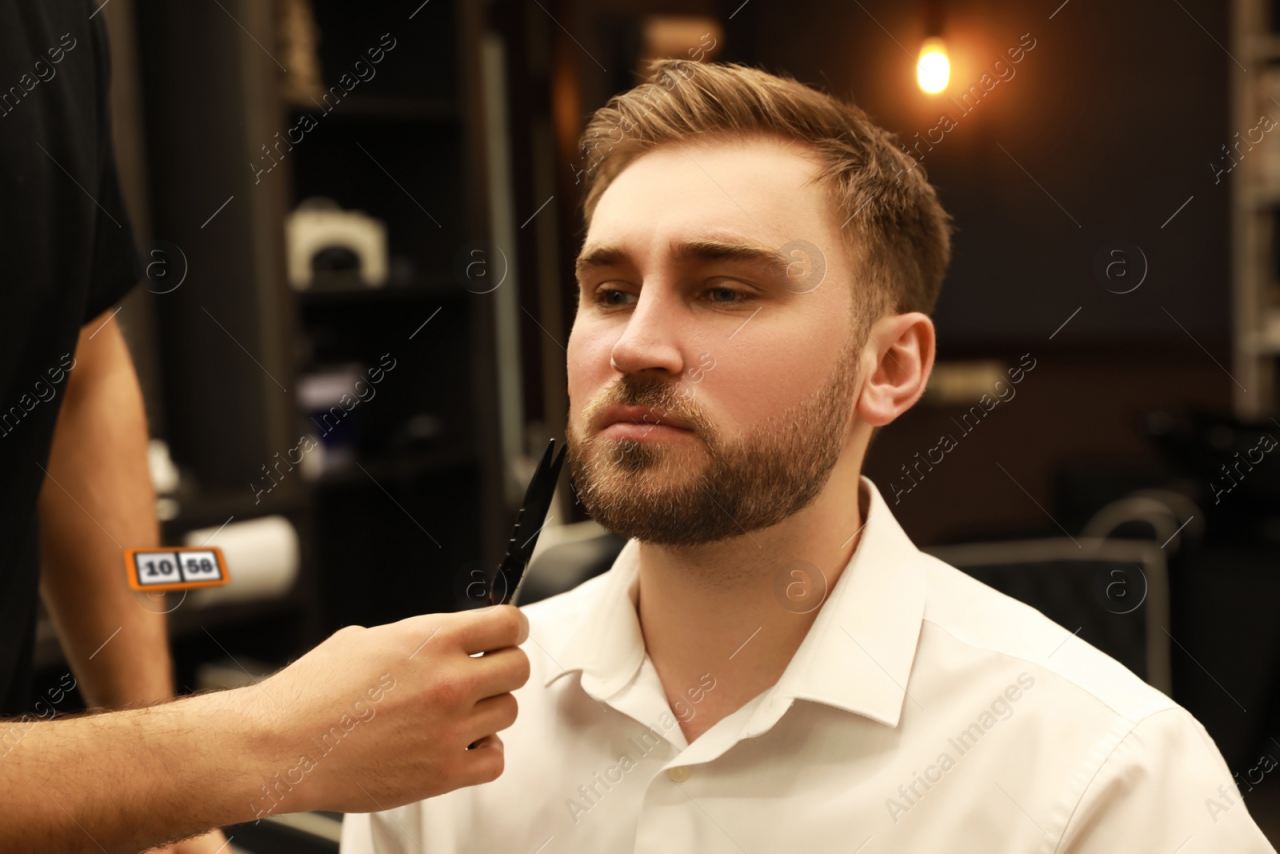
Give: 10:58
